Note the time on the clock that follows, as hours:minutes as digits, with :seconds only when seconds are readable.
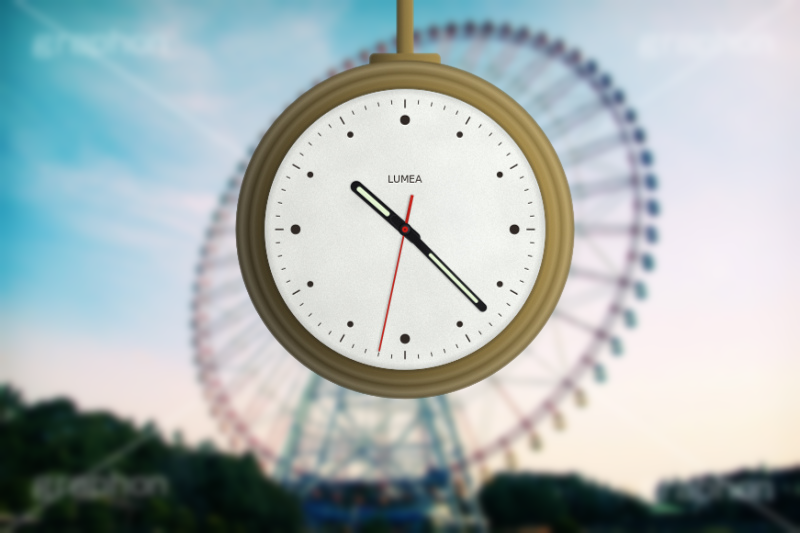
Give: 10:22:32
